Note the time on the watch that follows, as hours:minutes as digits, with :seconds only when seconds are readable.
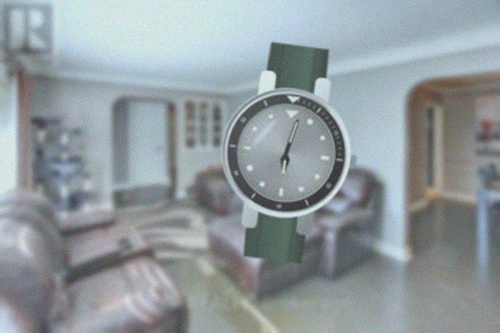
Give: 6:02
